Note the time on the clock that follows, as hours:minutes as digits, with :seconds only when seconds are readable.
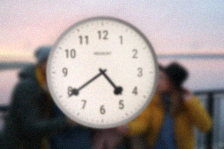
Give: 4:39
